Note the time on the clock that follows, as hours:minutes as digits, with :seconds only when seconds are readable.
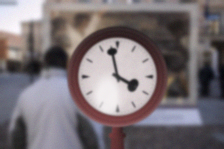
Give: 3:58
